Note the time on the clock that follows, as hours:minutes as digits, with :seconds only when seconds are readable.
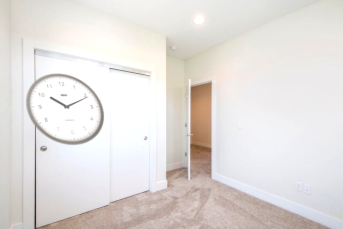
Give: 10:11
